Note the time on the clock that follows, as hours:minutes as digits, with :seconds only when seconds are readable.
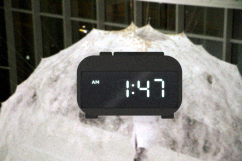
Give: 1:47
